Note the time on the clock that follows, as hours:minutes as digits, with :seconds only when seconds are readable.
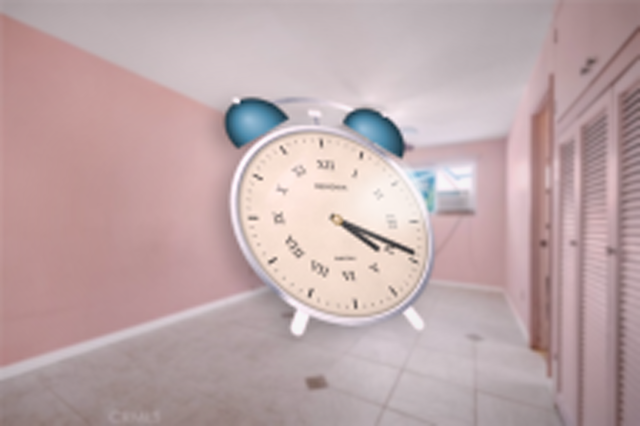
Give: 4:19
